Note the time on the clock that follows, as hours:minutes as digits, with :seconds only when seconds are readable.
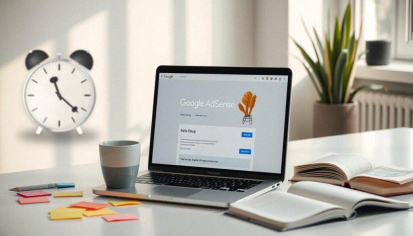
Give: 11:22
